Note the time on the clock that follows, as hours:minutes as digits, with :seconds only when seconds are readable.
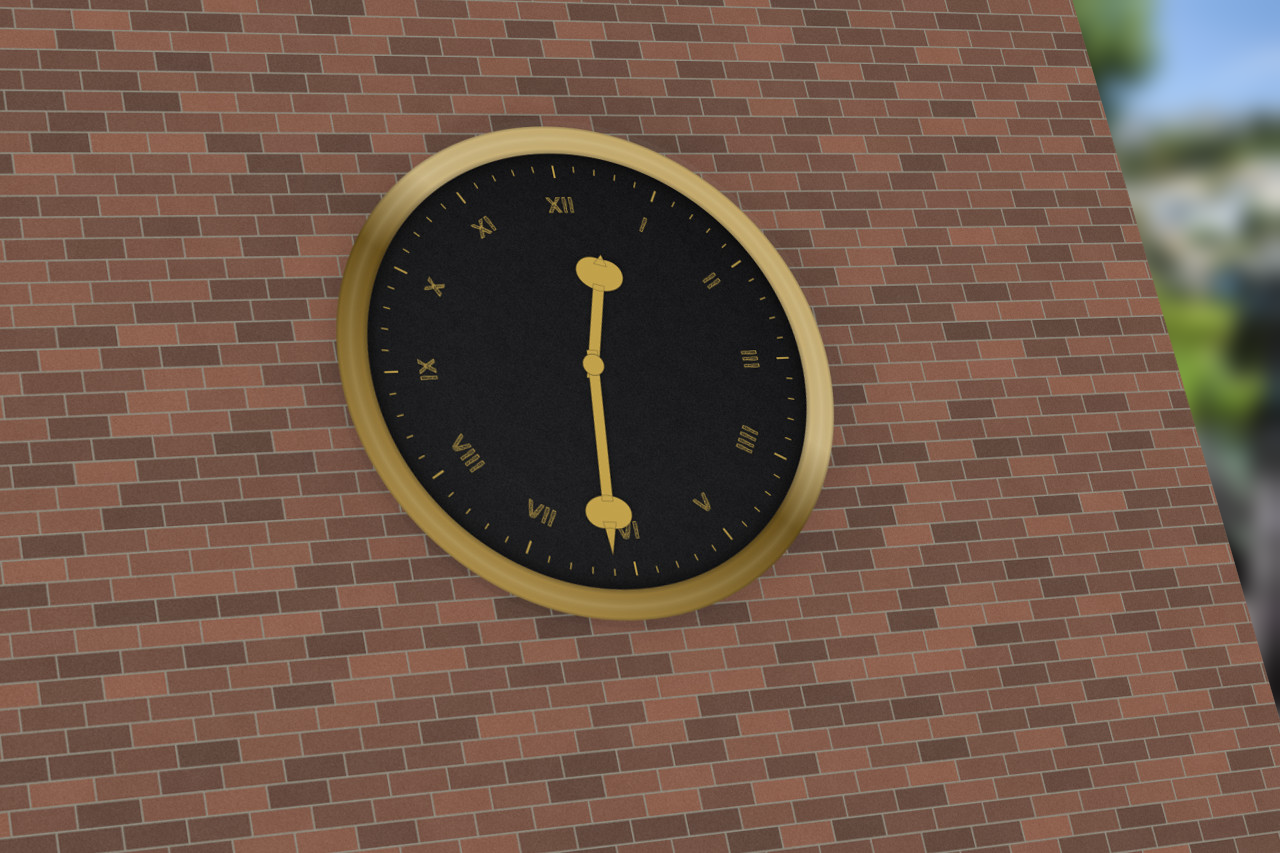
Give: 12:31
